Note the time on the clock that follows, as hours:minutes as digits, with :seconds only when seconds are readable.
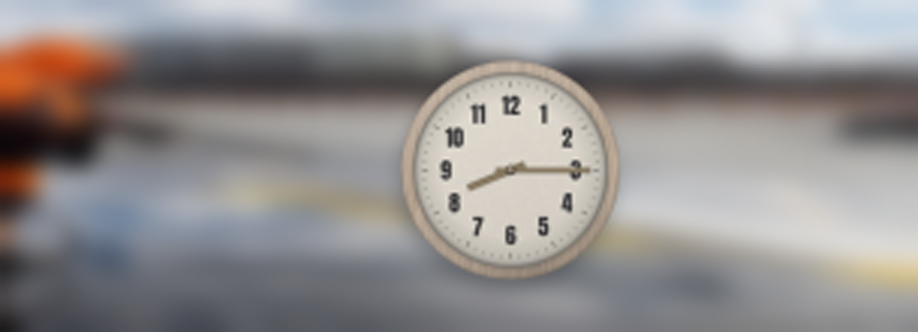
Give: 8:15
